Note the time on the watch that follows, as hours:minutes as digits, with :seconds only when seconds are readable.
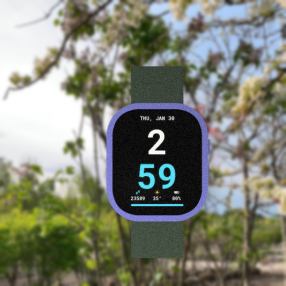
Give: 2:59
